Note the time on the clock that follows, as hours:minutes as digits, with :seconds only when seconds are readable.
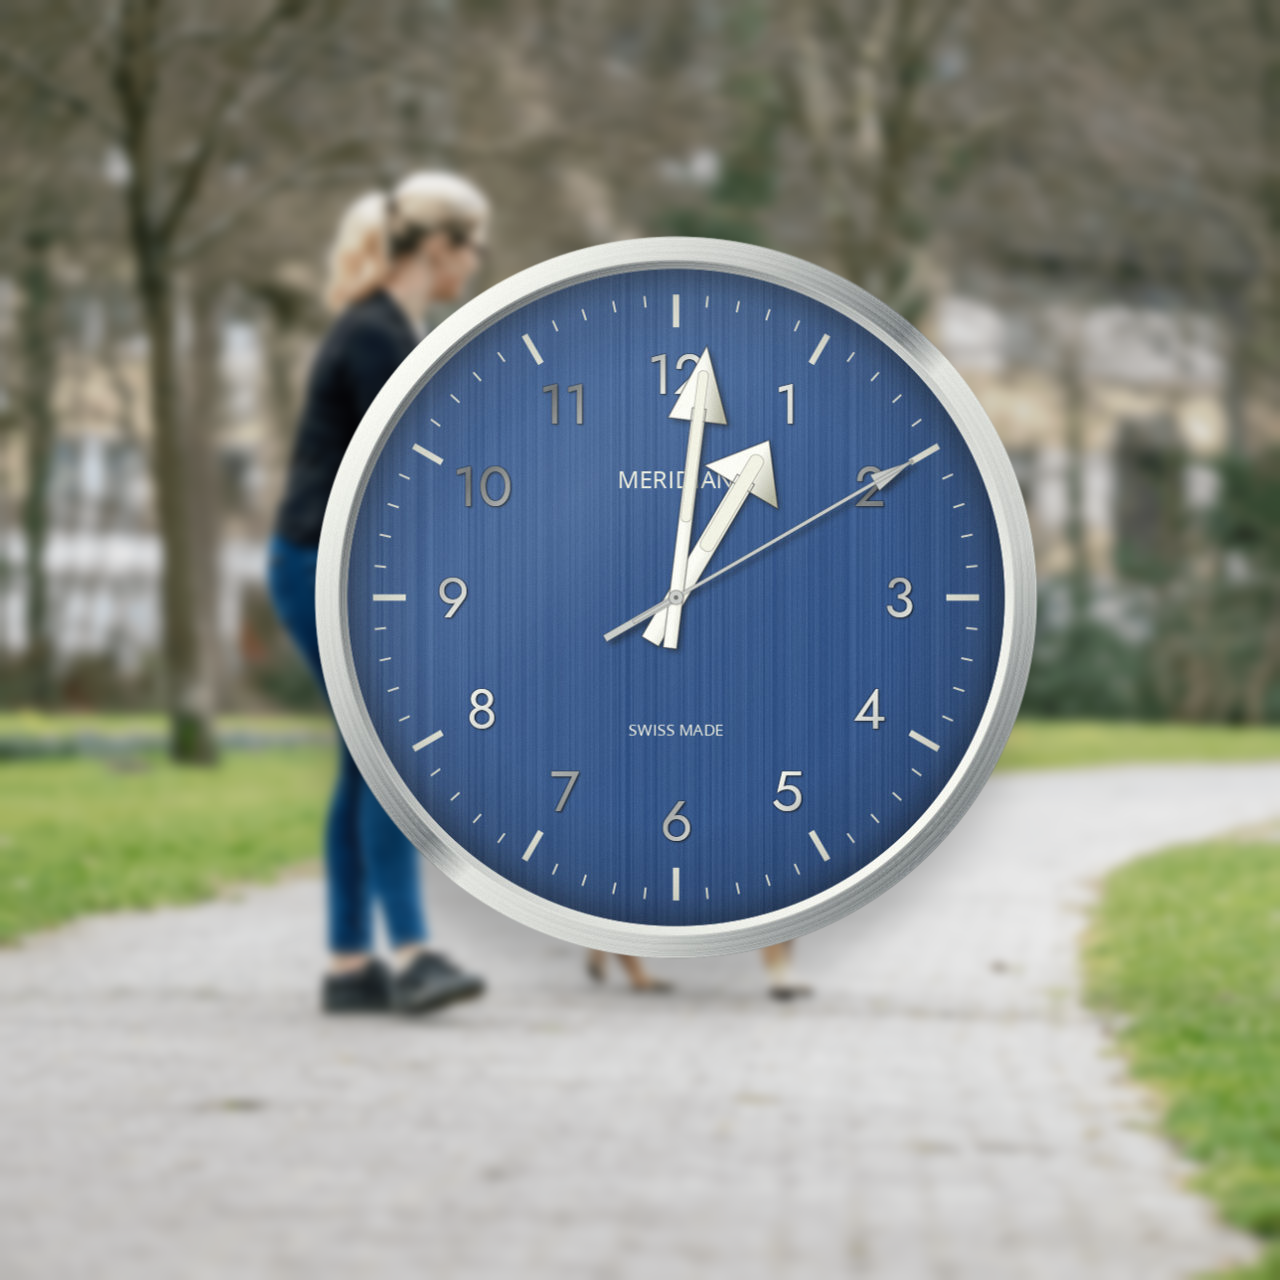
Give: 1:01:10
